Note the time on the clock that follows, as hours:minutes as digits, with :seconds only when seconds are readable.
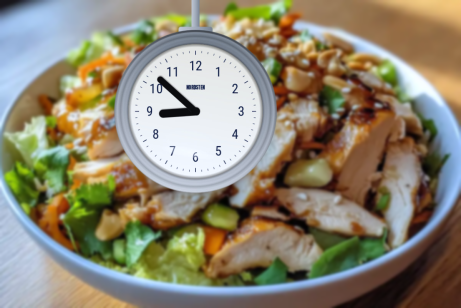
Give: 8:52
